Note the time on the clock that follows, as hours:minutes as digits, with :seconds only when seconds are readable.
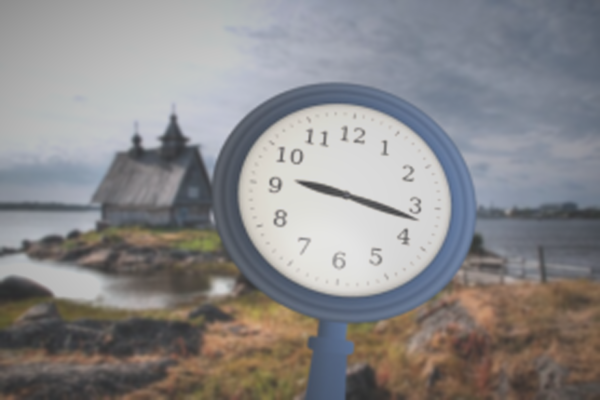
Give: 9:17
